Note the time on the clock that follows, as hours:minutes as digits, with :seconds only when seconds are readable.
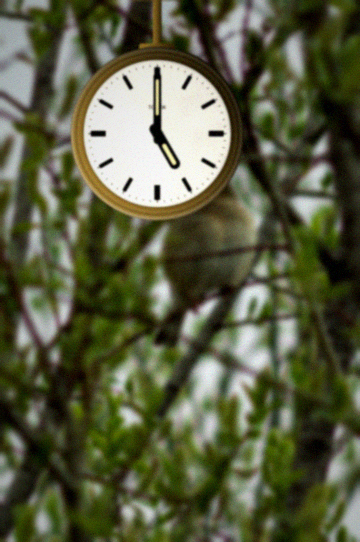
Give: 5:00
